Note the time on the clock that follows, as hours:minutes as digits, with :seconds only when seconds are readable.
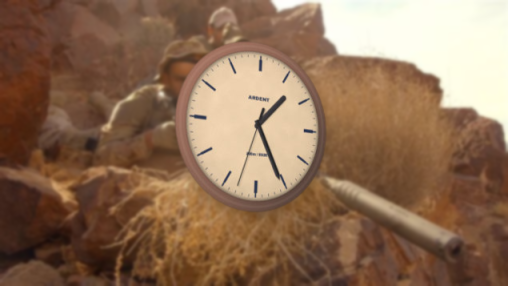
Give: 1:25:33
